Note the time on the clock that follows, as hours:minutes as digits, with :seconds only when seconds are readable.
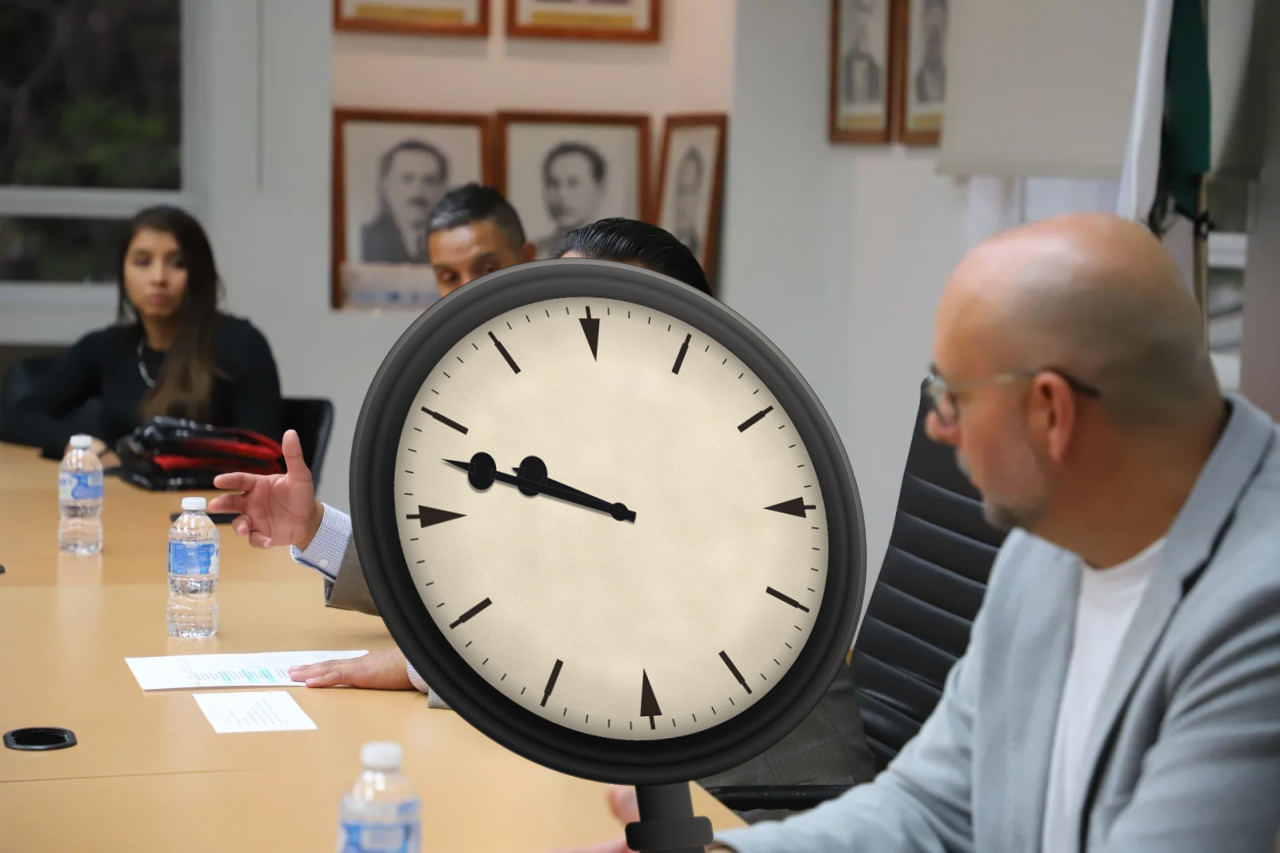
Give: 9:48
